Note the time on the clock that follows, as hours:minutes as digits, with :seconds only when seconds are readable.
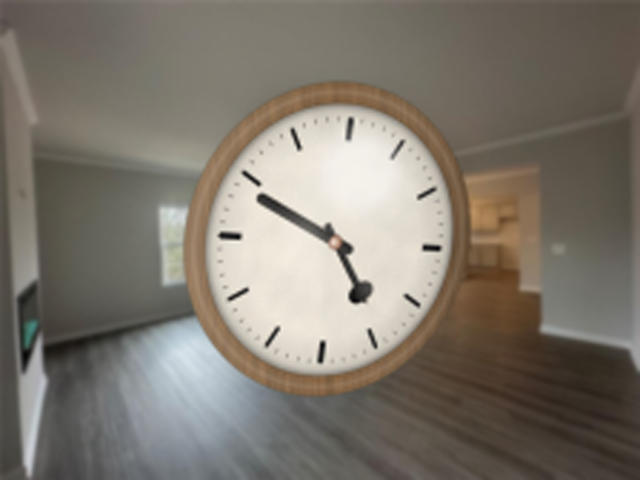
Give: 4:49
